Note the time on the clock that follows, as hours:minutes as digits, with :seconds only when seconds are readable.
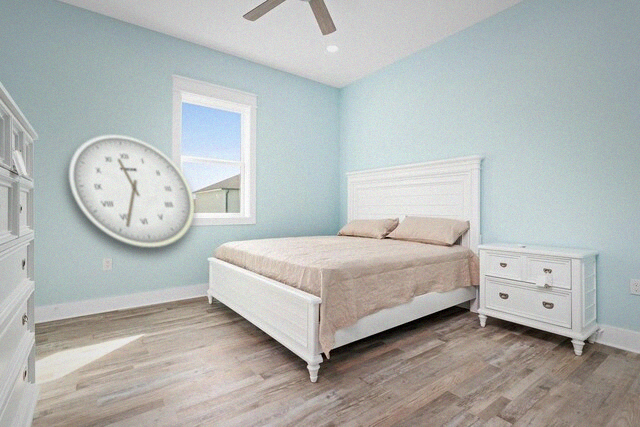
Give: 11:34
